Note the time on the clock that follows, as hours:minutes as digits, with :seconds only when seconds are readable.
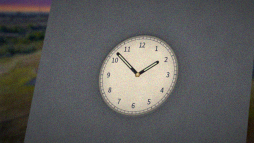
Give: 1:52
